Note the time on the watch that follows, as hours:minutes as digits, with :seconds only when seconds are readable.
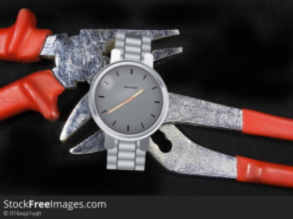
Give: 1:39
